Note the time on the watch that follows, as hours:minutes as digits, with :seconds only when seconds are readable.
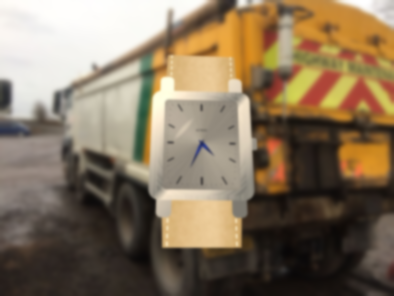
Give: 4:34
